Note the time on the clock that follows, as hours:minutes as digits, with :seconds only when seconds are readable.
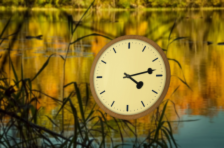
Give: 4:13
